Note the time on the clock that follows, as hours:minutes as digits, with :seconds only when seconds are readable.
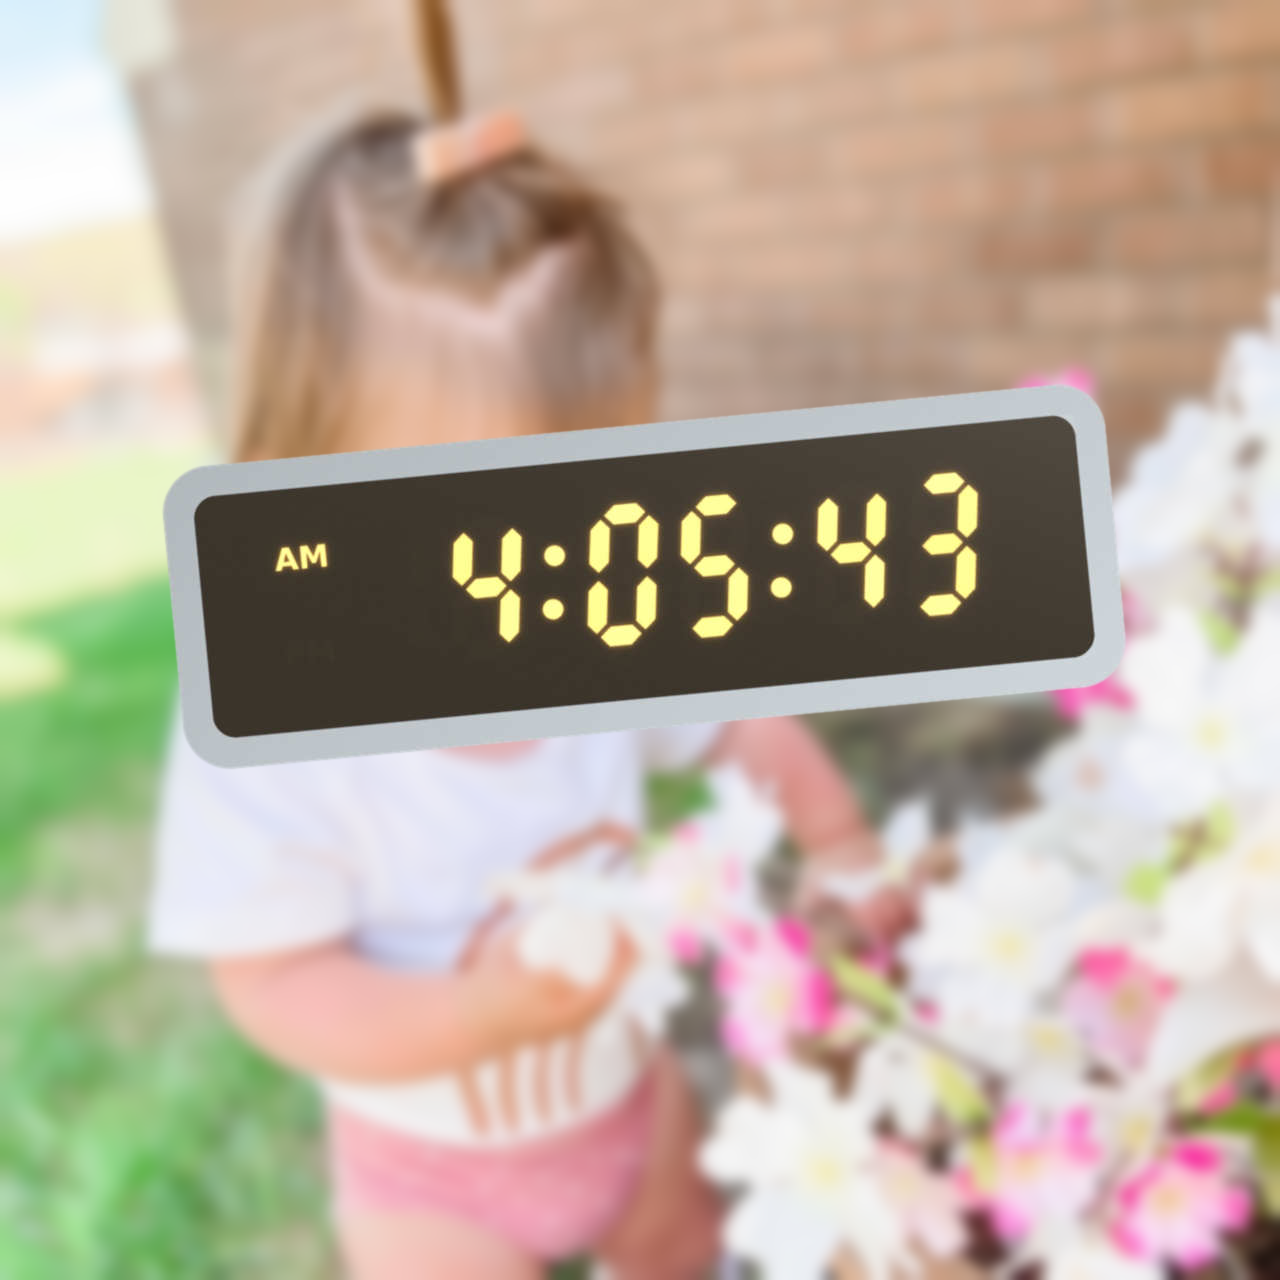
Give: 4:05:43
